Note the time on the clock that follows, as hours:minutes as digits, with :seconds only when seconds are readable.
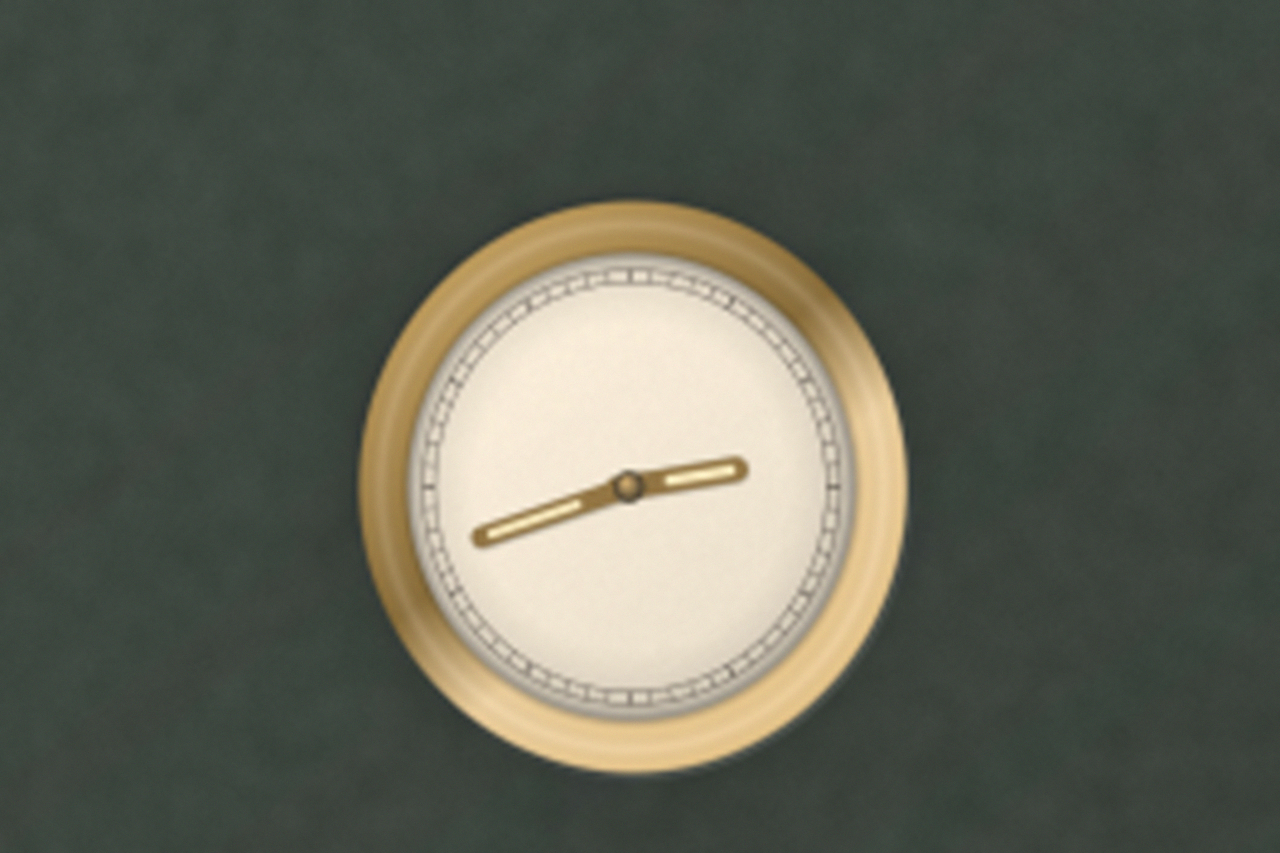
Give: 2:42
